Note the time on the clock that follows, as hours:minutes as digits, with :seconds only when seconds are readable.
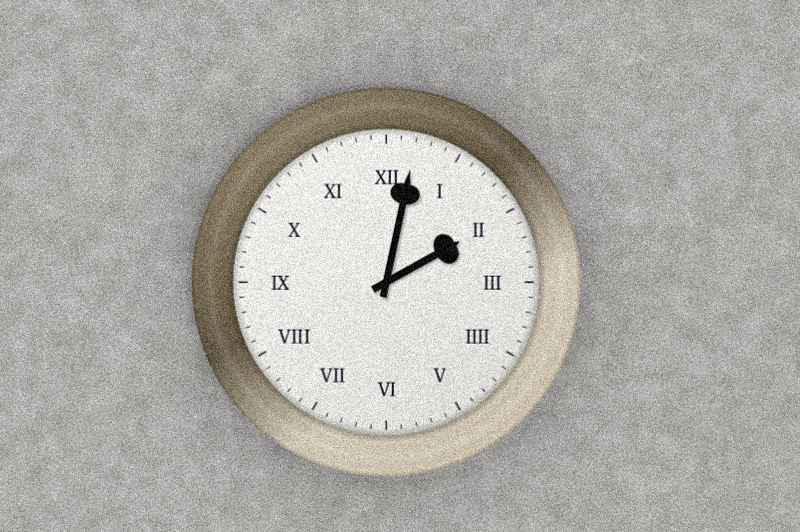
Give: 2:02
